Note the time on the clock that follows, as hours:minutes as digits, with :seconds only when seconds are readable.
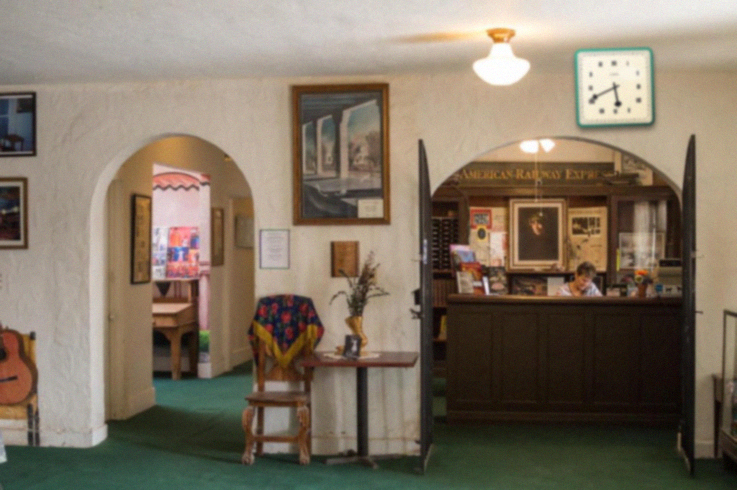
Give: 5:41
